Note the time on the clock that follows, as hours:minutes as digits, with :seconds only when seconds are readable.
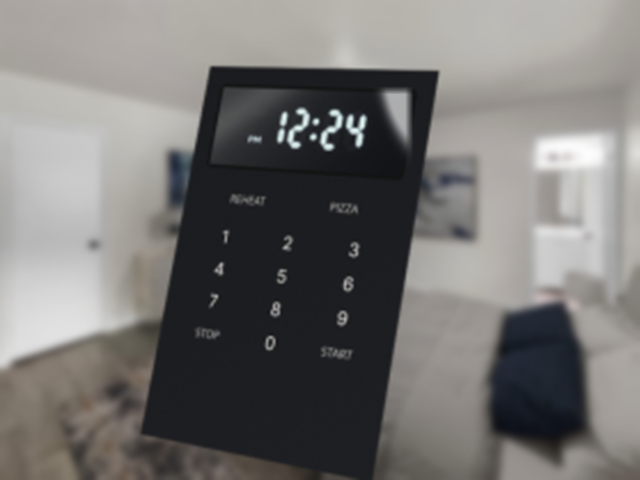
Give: 12:24
